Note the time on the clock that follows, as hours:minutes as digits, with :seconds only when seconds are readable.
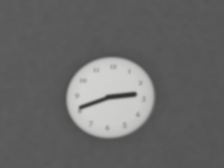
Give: 2:41
